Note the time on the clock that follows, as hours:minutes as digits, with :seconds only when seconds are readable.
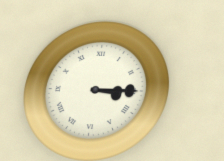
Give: 3:15
